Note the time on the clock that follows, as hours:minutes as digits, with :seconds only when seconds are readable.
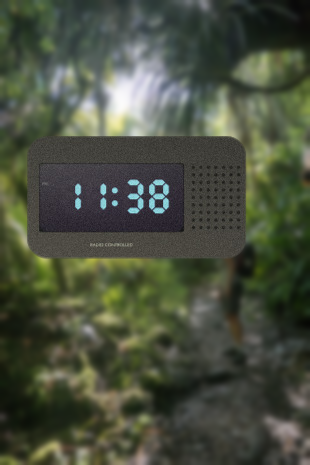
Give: 11:38
